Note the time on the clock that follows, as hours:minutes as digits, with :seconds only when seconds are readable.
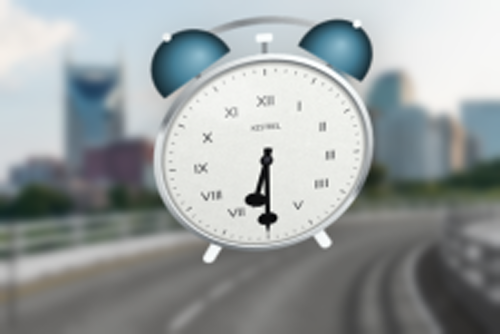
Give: 6:30
